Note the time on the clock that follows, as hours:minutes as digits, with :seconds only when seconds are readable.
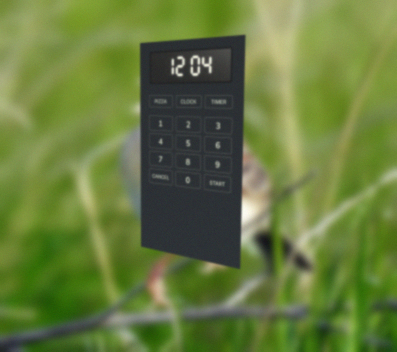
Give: 12:04
